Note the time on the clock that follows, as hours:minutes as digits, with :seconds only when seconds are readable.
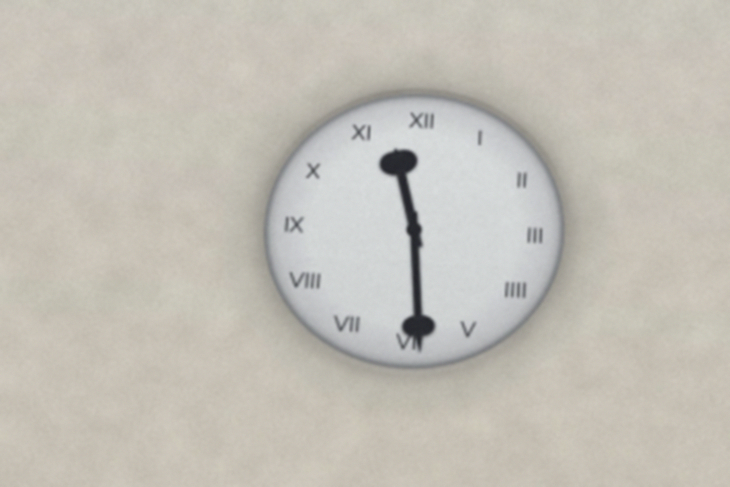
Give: 11:29
